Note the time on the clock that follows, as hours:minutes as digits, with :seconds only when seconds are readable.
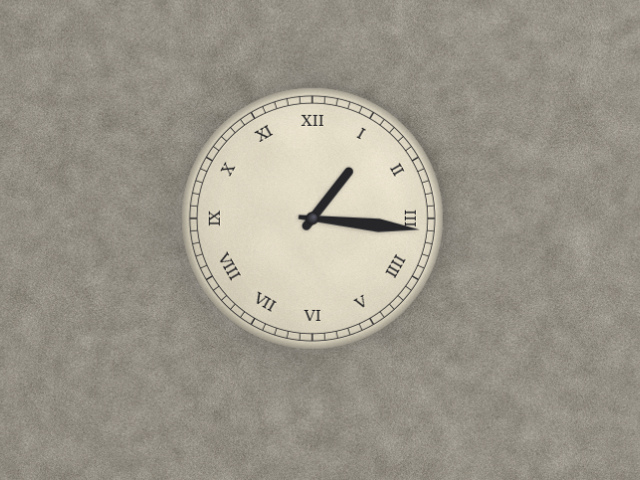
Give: 1:16
